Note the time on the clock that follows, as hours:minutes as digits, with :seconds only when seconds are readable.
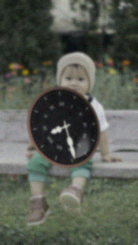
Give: 8:29
